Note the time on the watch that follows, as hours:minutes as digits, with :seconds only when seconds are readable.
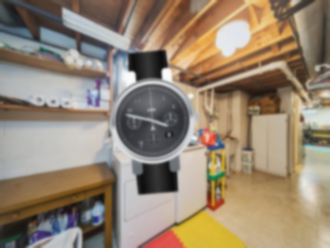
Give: 3:48
